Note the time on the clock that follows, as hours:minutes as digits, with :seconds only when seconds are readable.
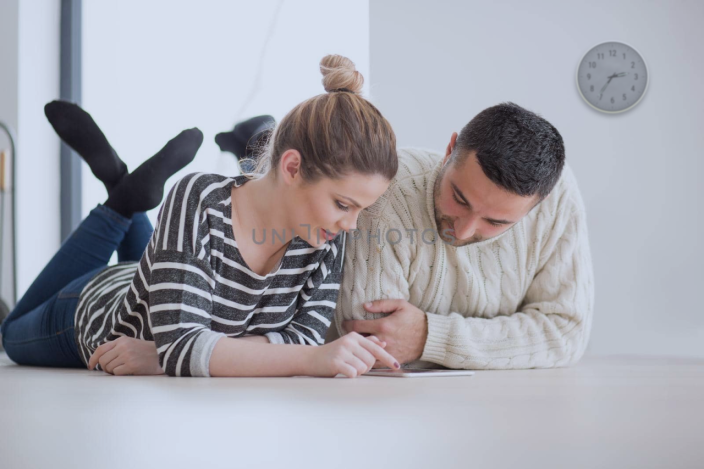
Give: 2:36
